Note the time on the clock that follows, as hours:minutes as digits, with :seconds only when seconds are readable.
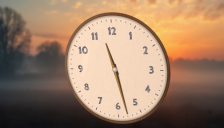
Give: 11:28
